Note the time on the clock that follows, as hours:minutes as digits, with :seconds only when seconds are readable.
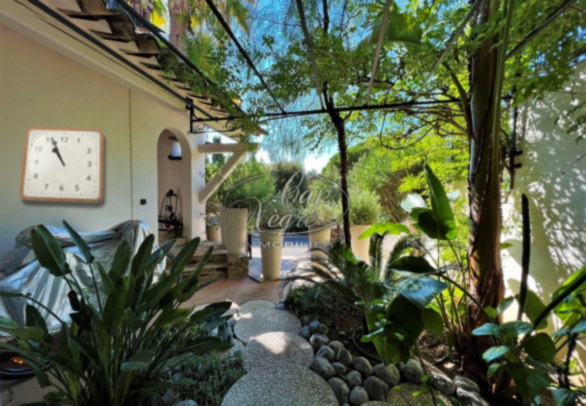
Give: 10:56
